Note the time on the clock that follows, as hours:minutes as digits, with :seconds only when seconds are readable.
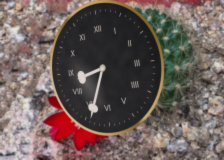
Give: 8:34
